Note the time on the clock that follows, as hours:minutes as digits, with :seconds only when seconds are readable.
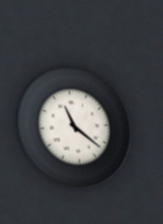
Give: 11:22
